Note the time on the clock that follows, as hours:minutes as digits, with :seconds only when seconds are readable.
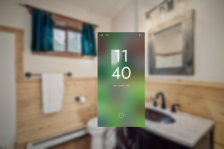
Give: 11:40
